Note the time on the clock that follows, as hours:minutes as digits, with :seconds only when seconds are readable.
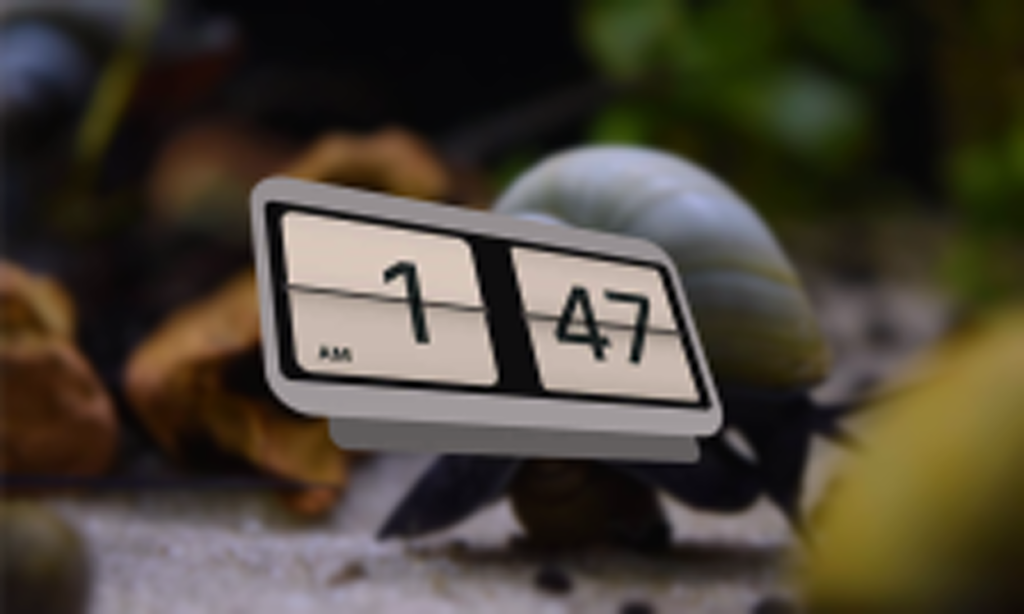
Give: 1:47
